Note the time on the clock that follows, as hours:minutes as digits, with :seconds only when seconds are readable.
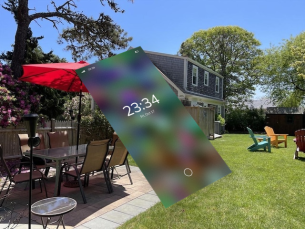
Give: 23:34
